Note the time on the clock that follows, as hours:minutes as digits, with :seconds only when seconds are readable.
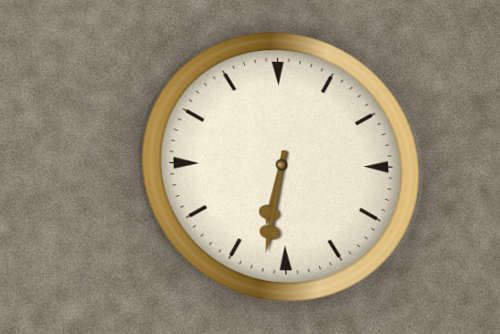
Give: 6:32
